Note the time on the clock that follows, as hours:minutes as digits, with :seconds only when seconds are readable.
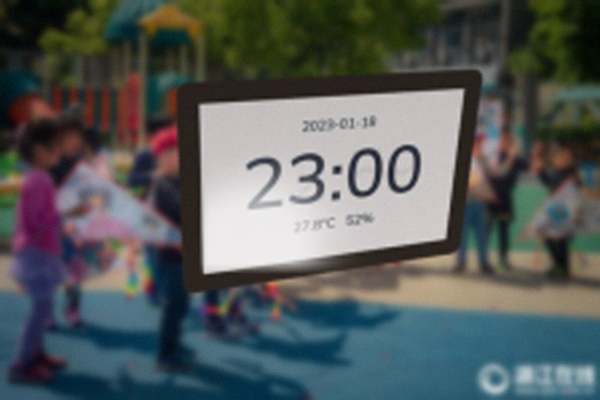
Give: 23:00
